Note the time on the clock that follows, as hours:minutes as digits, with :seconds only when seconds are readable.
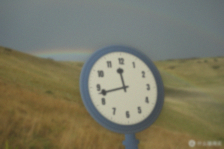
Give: 11:43
